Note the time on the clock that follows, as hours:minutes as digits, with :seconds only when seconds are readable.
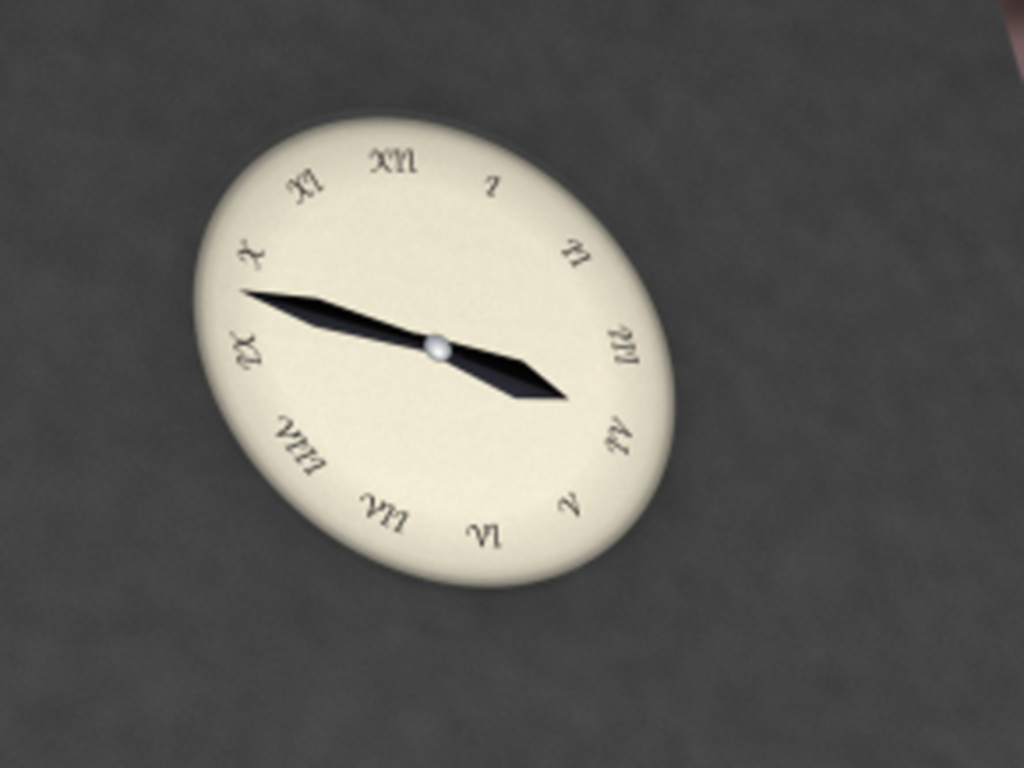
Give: 3:48
